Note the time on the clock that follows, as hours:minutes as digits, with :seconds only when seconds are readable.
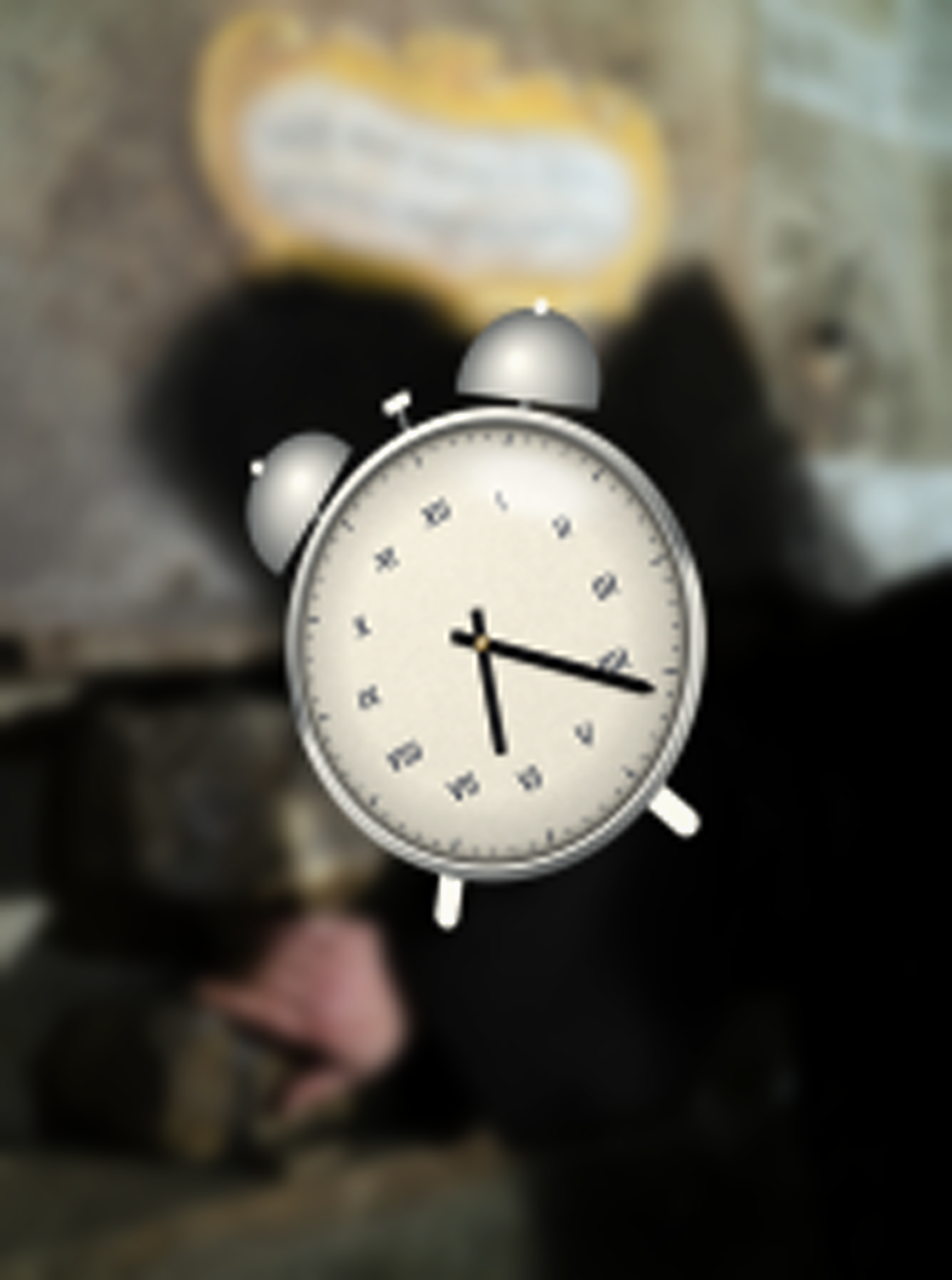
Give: 6:21
